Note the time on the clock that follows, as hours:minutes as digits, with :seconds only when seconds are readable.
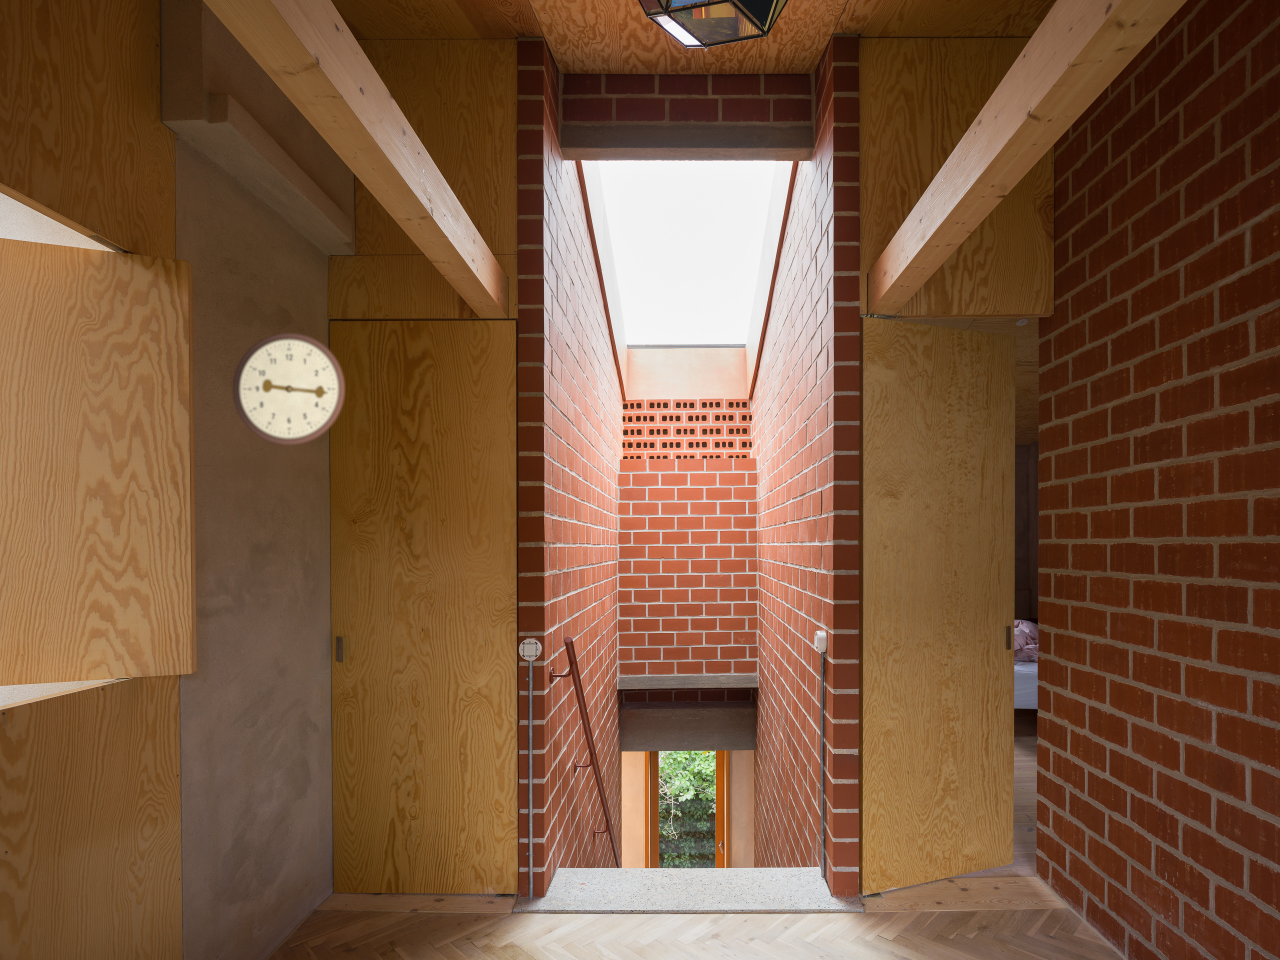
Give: 9:16
